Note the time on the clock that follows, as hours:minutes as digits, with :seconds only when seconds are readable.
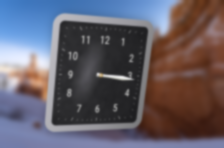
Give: 3:16
